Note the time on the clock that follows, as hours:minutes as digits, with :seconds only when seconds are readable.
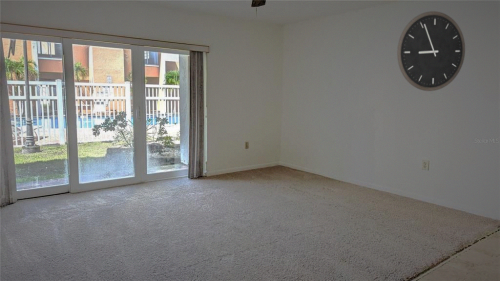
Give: 8:56
